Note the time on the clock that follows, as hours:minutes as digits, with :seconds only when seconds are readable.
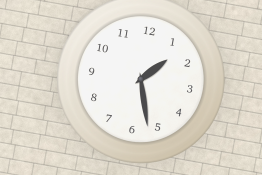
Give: 1:27
